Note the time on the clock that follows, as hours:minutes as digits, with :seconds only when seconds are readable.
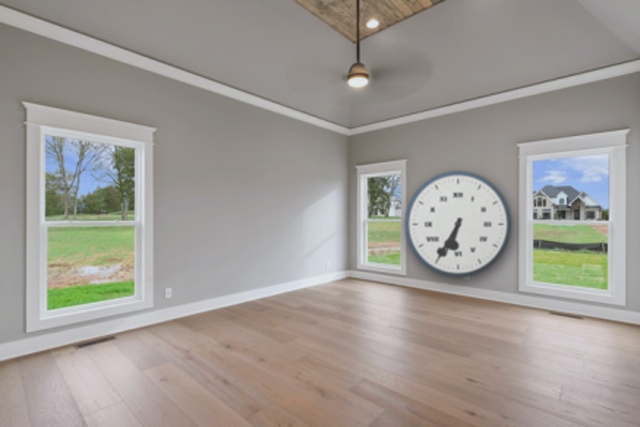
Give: 6:35
